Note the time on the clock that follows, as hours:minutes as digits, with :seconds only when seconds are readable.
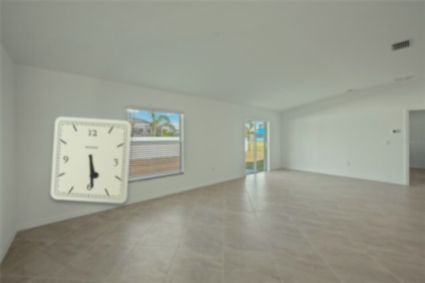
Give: 5:29
